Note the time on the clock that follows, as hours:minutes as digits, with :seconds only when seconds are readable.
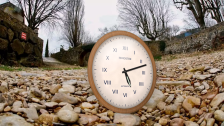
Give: 5:12
